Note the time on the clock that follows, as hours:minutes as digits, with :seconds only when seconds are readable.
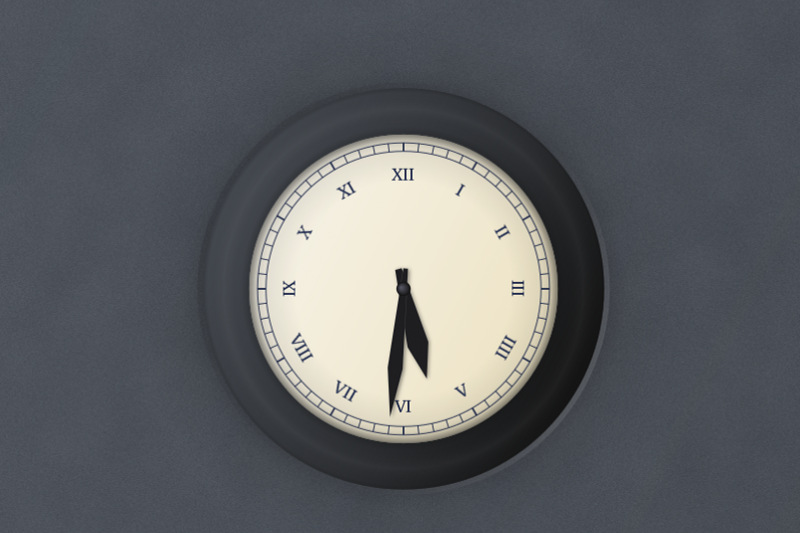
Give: 5:31
